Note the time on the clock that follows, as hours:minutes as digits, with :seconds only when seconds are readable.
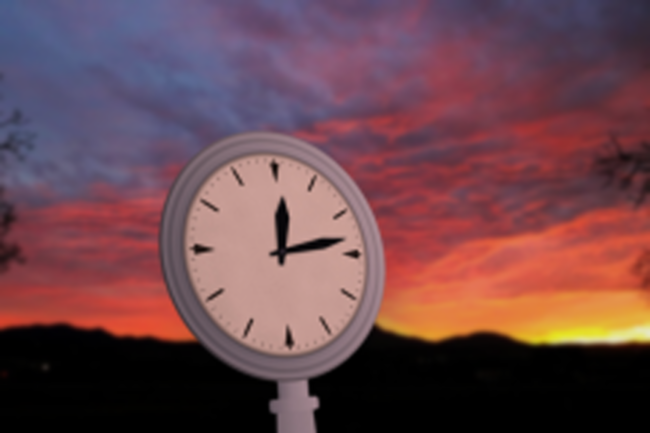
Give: 12:13
